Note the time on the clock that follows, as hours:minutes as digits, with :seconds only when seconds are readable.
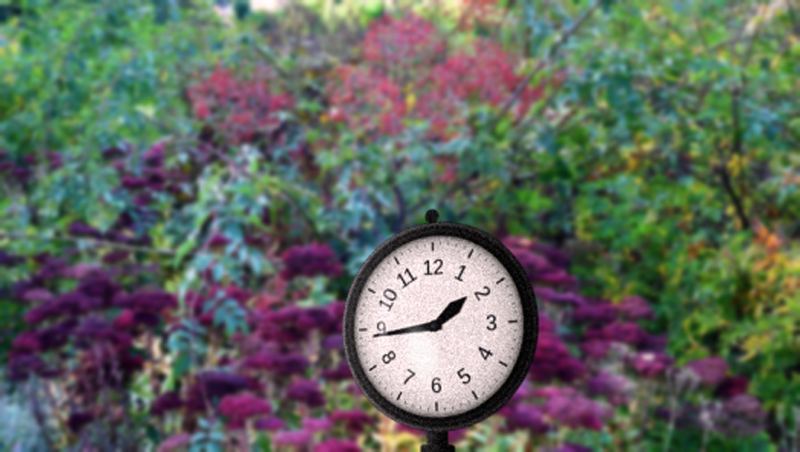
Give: 1:44
